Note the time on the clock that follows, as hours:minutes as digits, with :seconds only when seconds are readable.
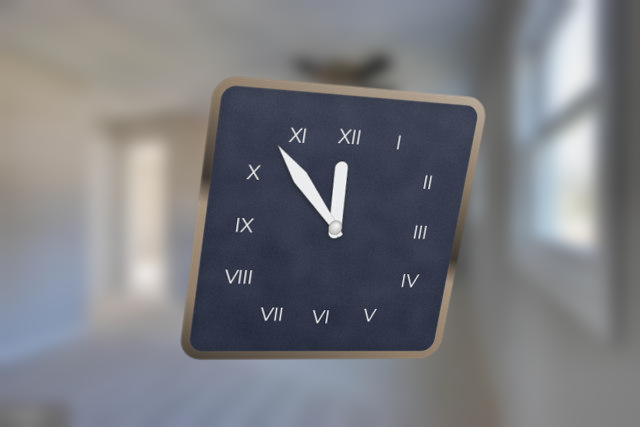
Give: 11:53
